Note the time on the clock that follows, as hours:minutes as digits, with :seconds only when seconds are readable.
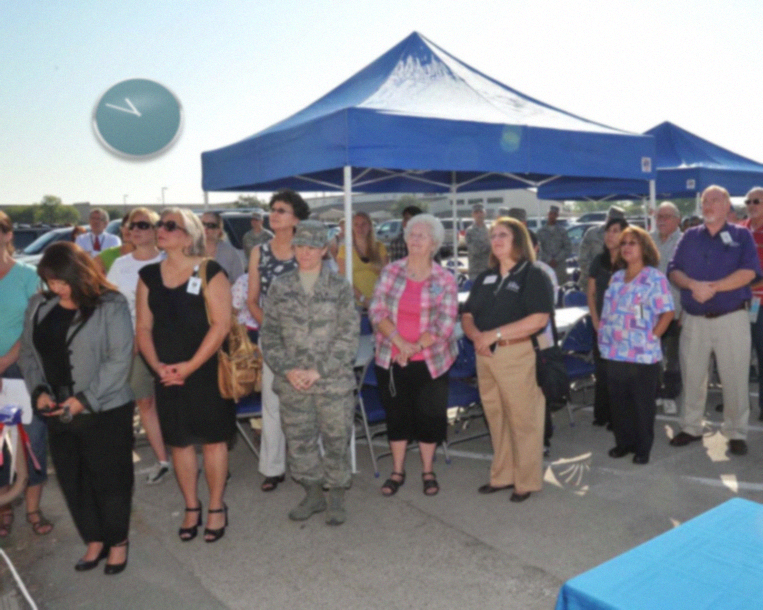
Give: 10:48
